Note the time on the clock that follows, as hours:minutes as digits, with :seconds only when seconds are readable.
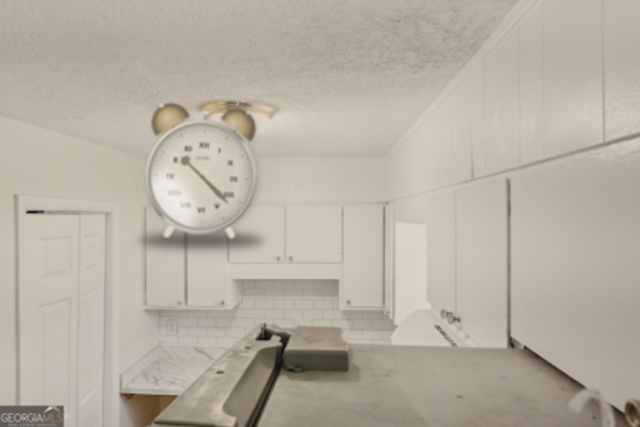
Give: 10:22
